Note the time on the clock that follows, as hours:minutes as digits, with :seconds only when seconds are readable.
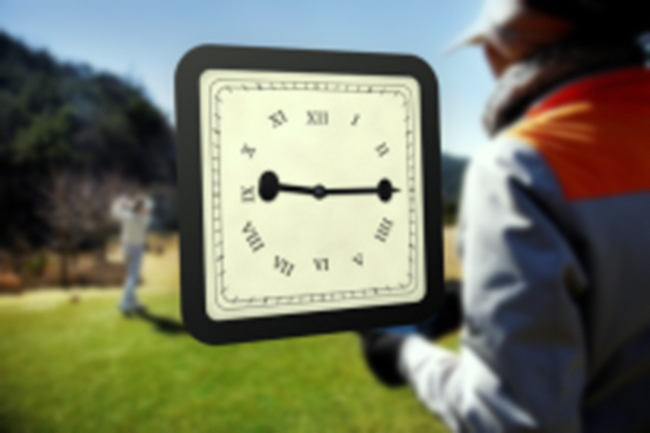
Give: 9:15
